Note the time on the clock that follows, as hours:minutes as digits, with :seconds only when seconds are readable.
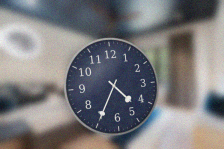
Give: 4:35
